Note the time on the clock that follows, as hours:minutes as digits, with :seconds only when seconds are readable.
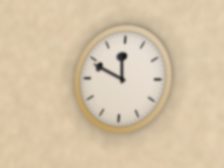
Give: 11:49
